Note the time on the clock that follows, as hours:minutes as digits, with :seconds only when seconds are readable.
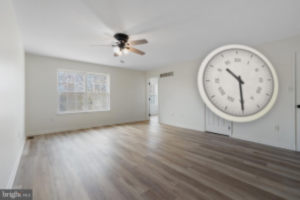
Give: 10:30
